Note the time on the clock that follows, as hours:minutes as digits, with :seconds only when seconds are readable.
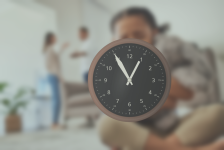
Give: 12:55
